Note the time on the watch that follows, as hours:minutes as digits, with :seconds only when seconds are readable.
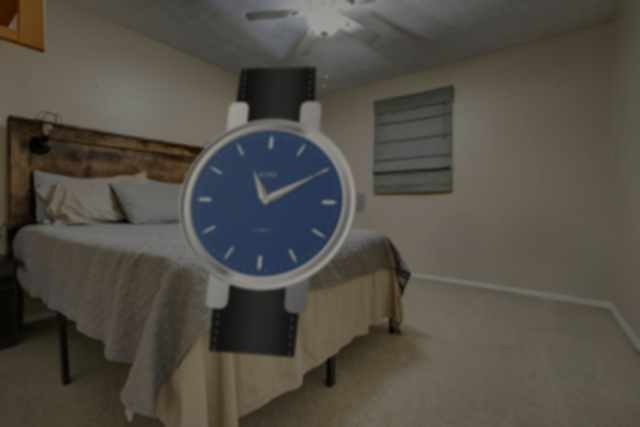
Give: 11:10
